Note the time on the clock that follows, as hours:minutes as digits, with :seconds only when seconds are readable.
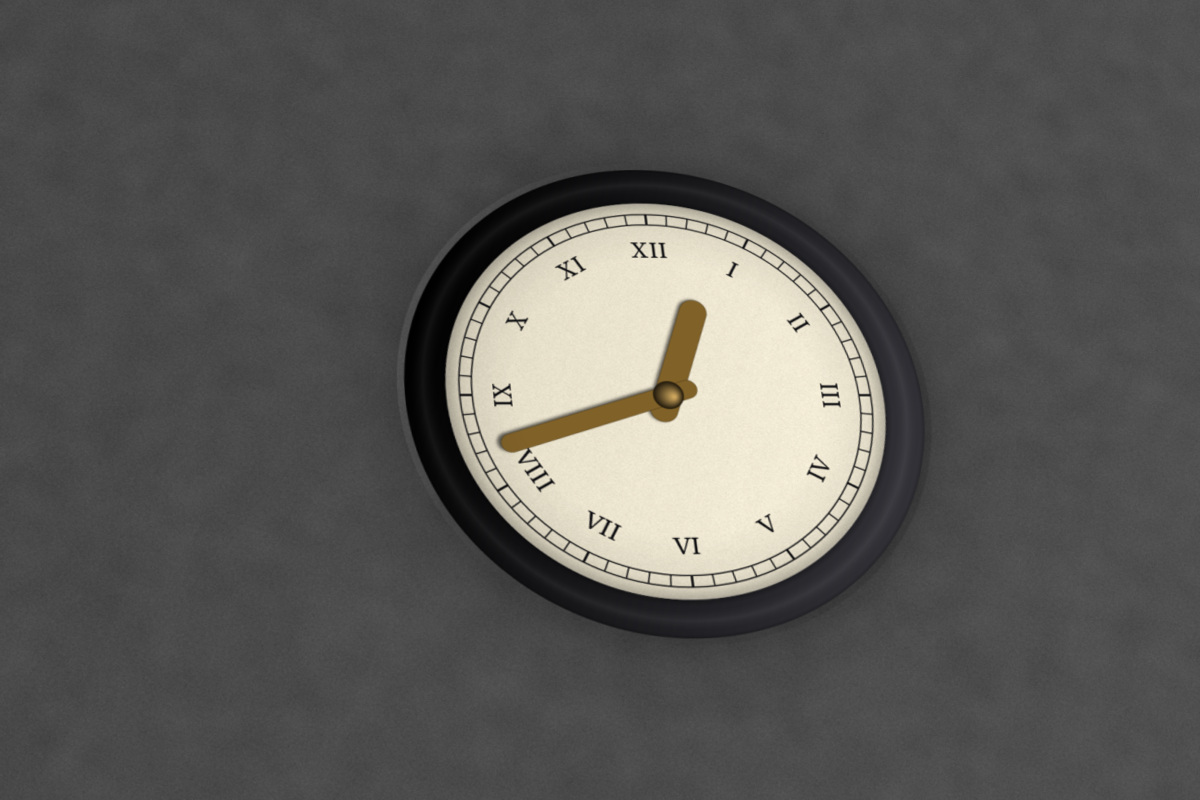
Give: 12:42
